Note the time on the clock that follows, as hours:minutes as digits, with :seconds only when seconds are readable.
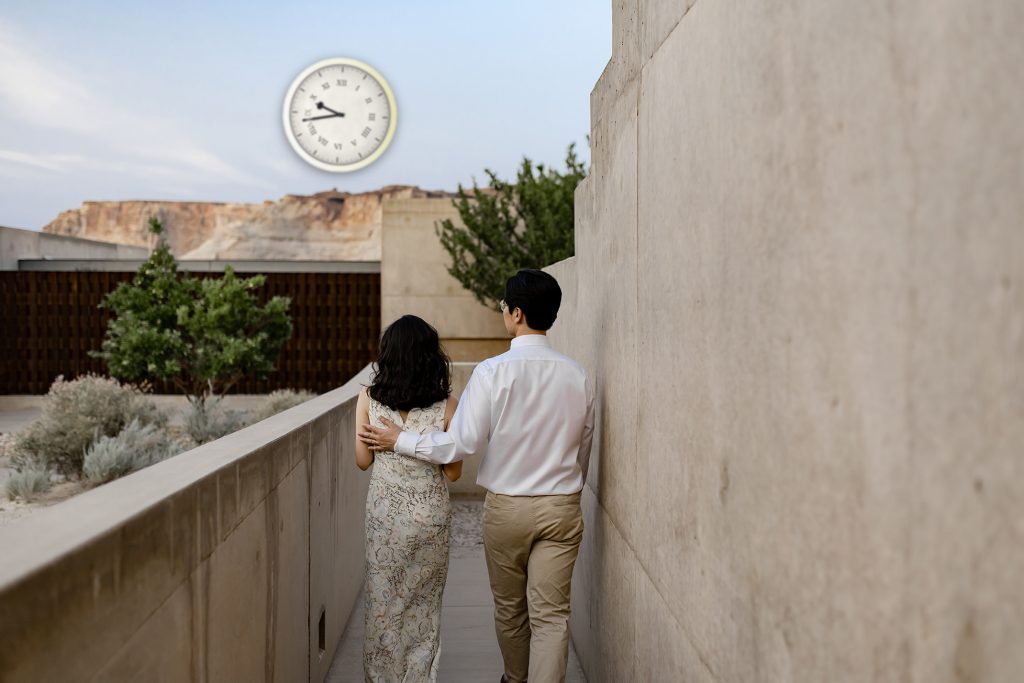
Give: 9:43
